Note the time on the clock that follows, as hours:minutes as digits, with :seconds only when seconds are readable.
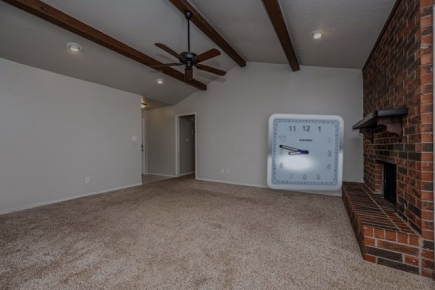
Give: 8:47
